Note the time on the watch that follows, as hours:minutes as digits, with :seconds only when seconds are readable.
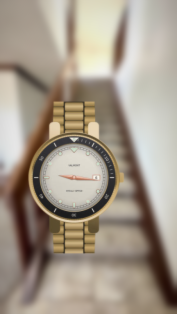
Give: 9:16
